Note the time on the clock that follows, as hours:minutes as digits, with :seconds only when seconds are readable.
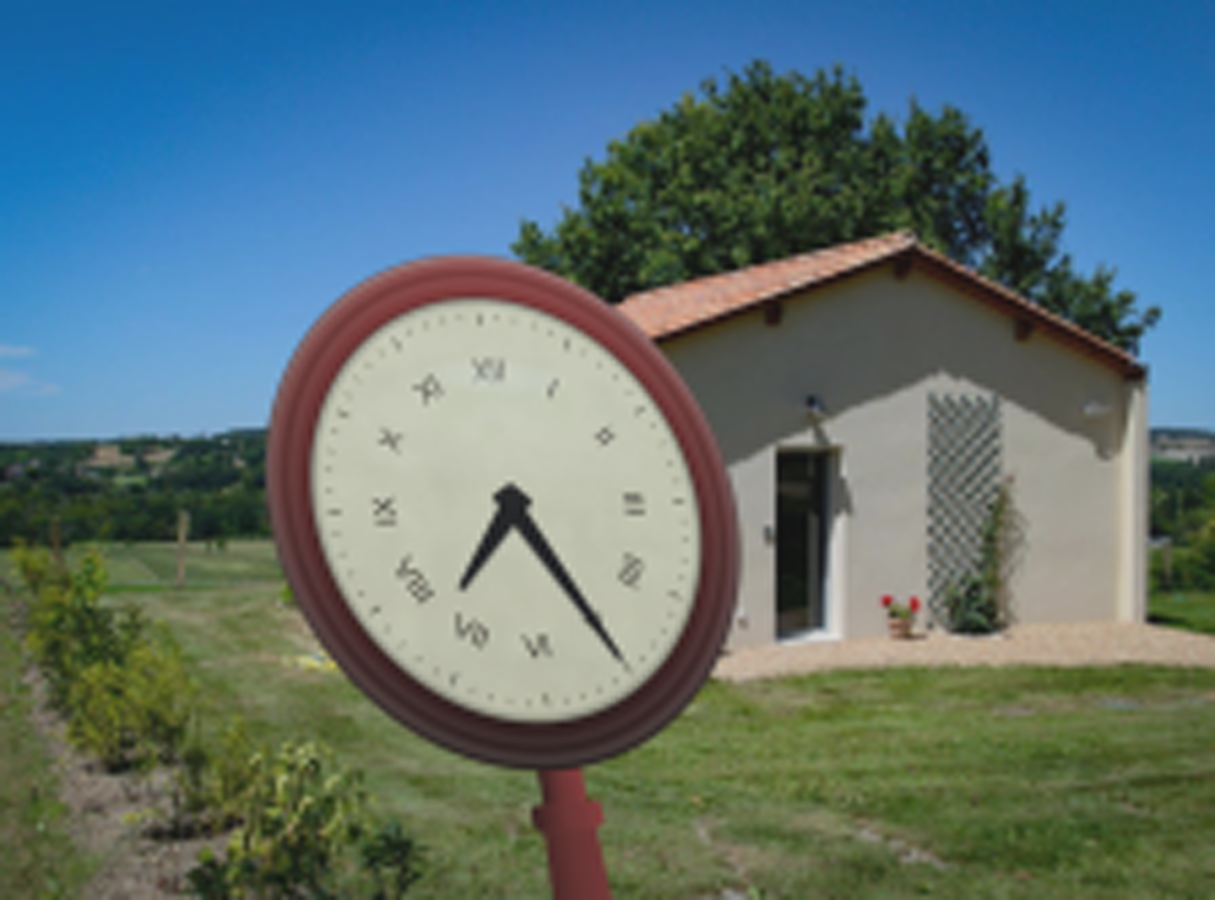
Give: 7:25
